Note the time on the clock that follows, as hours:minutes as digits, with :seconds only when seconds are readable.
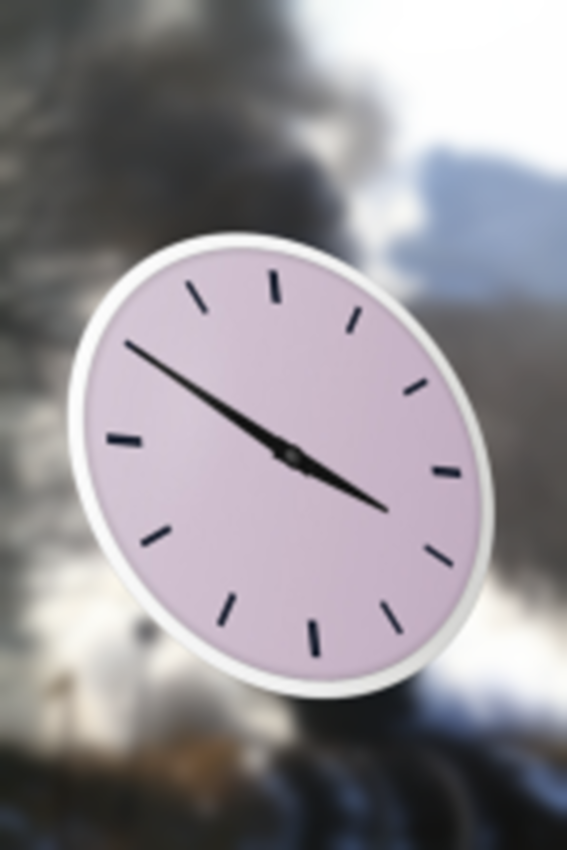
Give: 3:50
